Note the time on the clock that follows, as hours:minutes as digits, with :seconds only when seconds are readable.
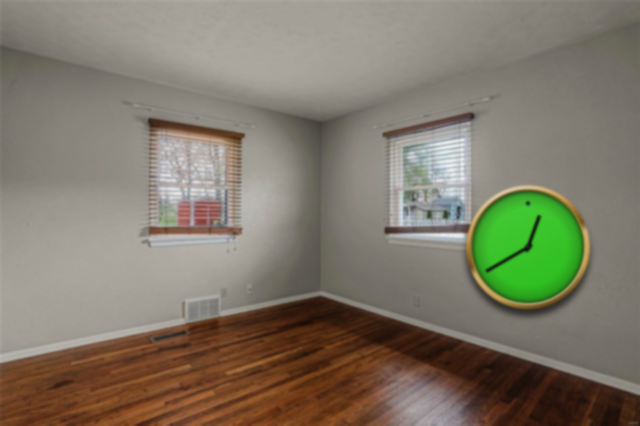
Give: 12:40
